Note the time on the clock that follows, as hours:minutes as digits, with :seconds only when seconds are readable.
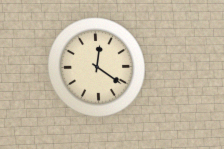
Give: 12:21
